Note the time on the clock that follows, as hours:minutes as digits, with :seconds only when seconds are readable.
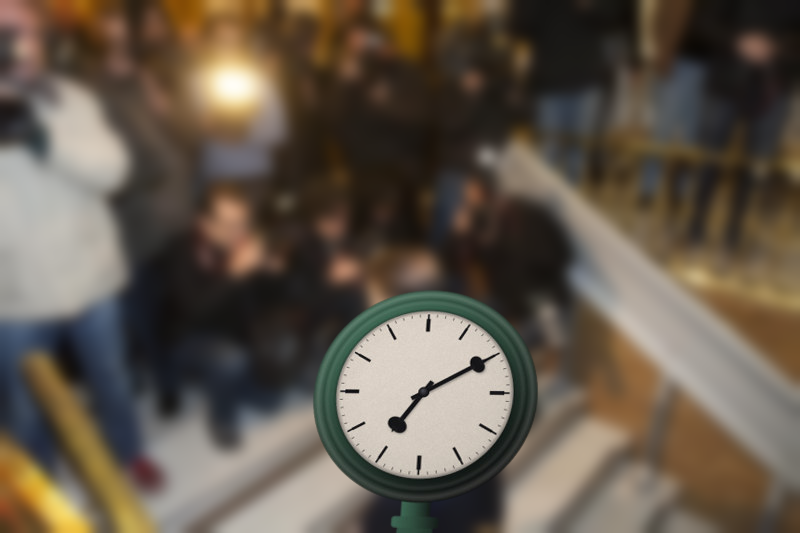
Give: 7:10
